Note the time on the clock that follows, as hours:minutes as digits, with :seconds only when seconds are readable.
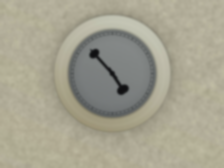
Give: 4:53
